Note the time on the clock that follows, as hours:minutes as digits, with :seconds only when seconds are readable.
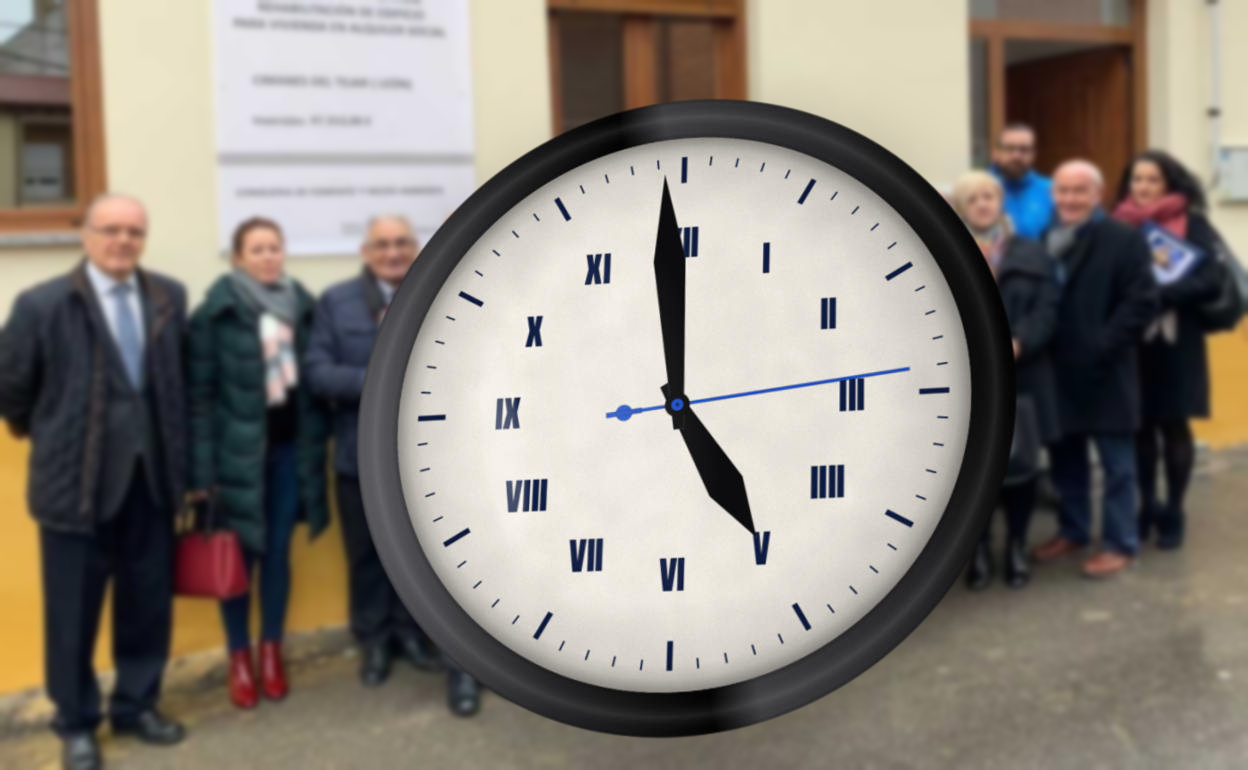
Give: 4:59:14
